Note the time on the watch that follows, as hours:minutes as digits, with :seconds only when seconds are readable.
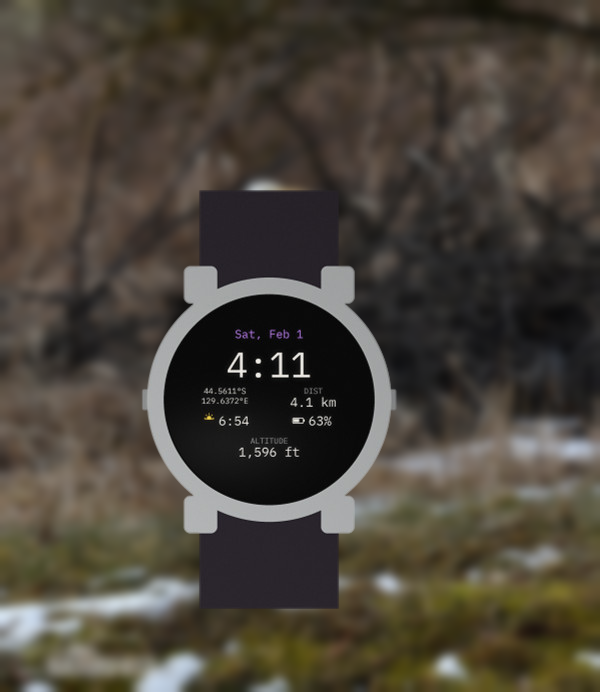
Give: 4:11
